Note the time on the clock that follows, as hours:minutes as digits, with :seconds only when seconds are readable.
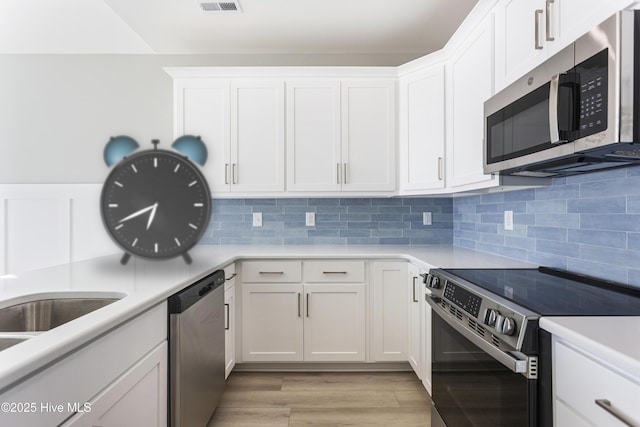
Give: 6:41
